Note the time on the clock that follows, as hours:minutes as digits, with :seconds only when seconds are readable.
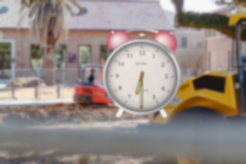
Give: 6:30
